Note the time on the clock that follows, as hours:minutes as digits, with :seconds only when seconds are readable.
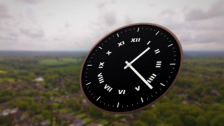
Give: 1:22
